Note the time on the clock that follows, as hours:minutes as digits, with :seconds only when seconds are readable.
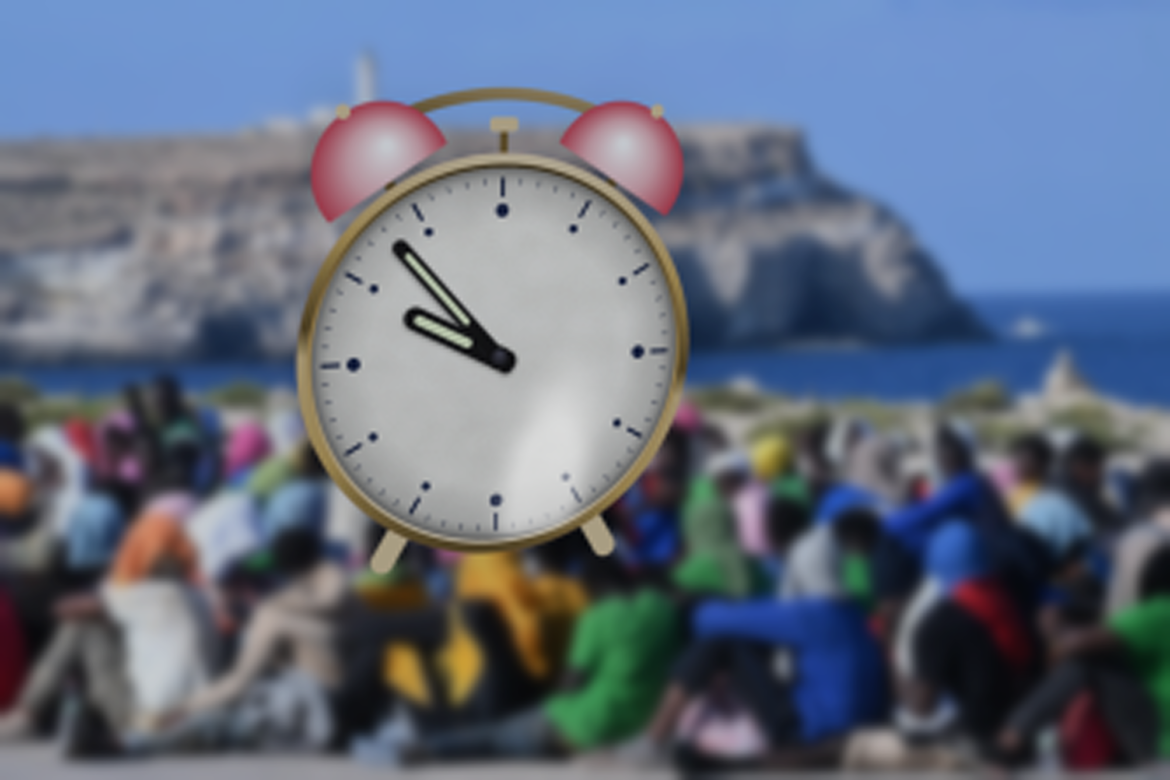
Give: 9:53
